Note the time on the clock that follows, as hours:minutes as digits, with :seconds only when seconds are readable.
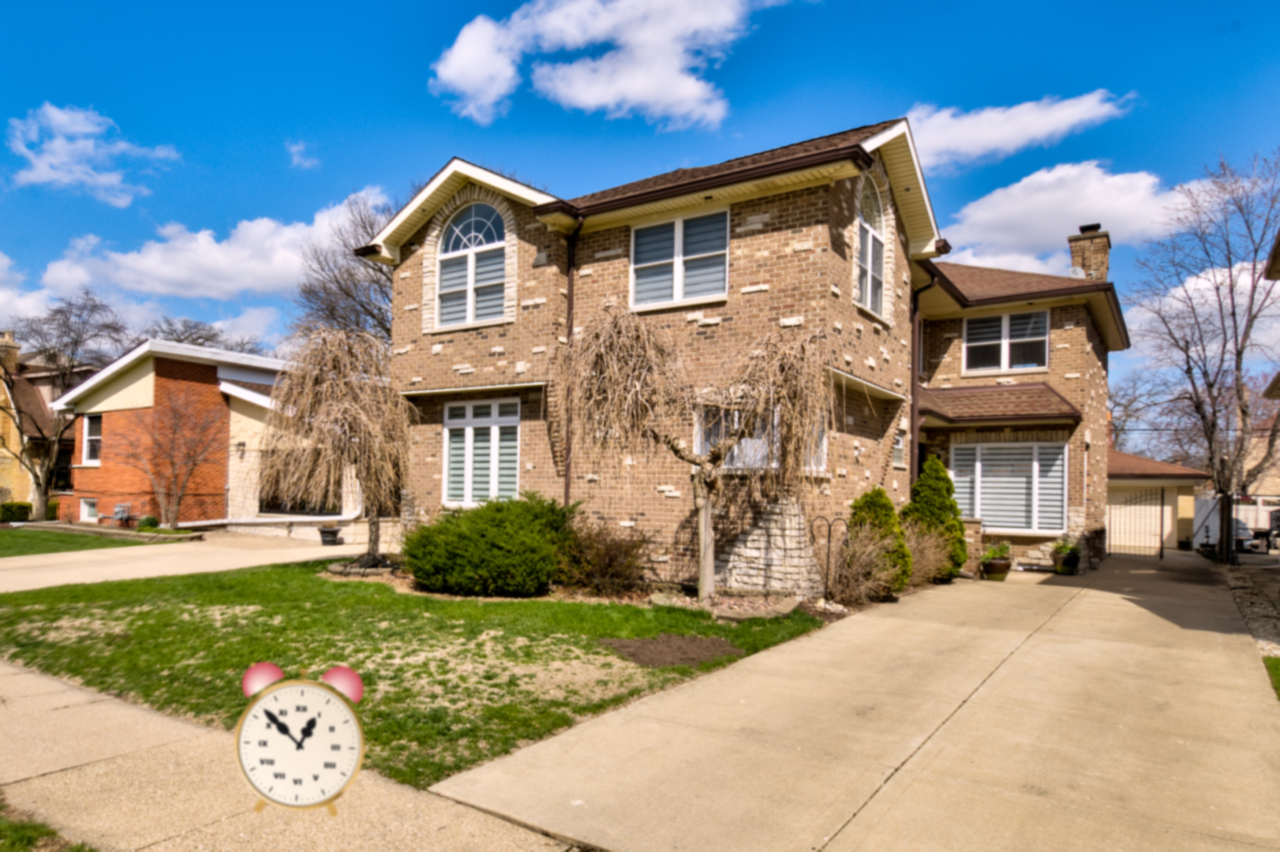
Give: 12:52
